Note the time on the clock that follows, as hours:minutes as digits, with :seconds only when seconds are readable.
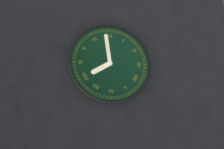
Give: 7:59
